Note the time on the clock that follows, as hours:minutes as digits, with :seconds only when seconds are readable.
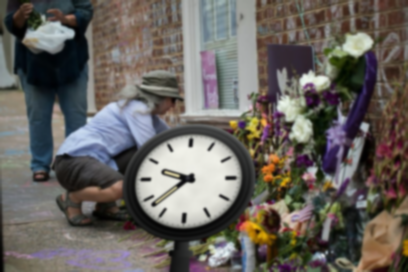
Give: 9:38
